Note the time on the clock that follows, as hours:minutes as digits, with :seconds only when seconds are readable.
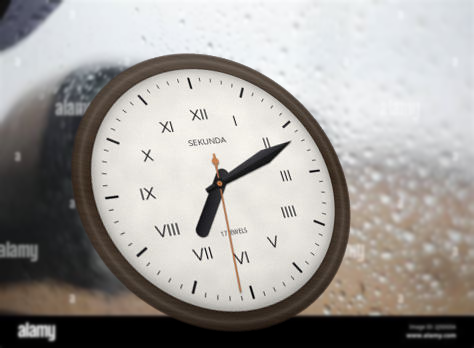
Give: 7:11:31
